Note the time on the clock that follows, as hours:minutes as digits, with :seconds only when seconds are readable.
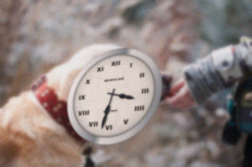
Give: 3:32
